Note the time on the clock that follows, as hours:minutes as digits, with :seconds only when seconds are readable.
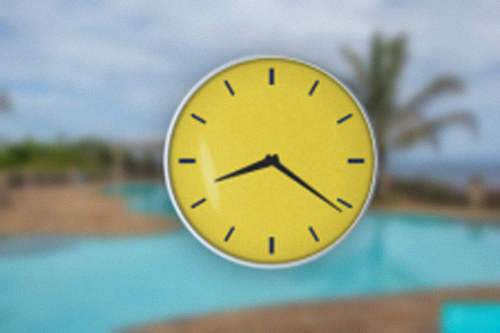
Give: 8:21
